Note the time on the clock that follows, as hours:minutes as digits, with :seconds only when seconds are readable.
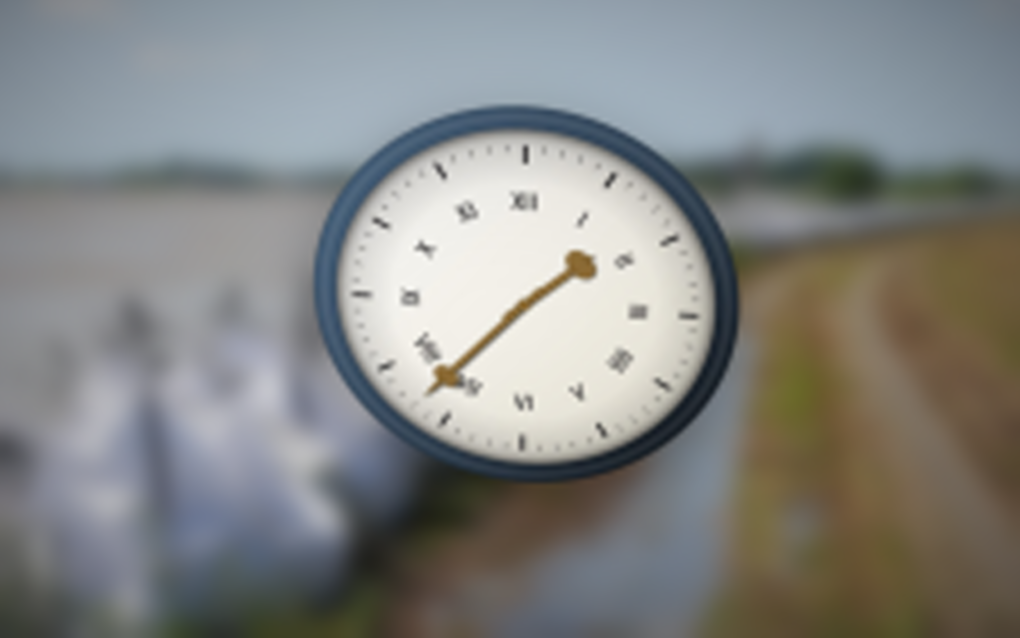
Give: 1:37
